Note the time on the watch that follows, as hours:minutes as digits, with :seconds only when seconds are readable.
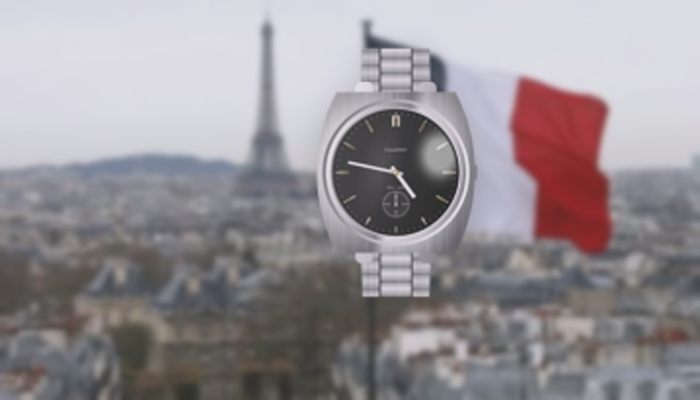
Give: 4:47
